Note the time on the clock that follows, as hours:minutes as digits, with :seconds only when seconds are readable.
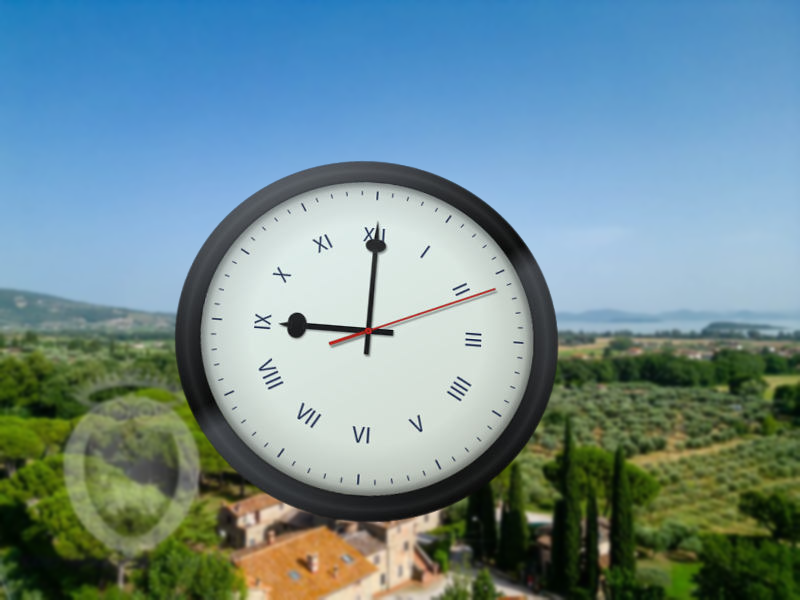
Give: 9:00:11
